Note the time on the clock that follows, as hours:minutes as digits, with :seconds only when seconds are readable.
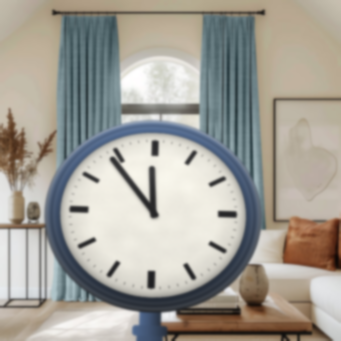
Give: 11:54
